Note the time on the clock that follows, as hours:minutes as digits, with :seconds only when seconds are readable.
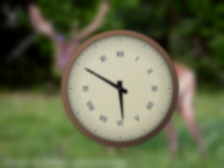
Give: 5:50
